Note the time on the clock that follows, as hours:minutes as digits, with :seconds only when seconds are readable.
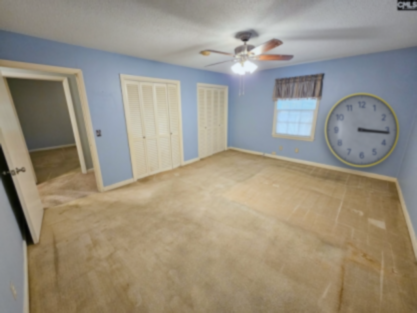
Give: 3:16
